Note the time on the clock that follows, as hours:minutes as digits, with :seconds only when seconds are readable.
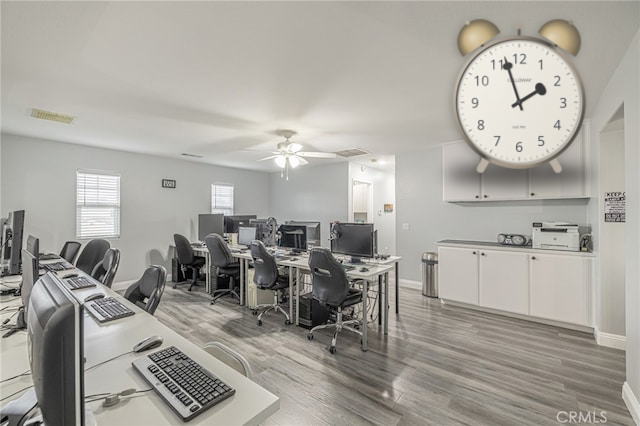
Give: 1:57
